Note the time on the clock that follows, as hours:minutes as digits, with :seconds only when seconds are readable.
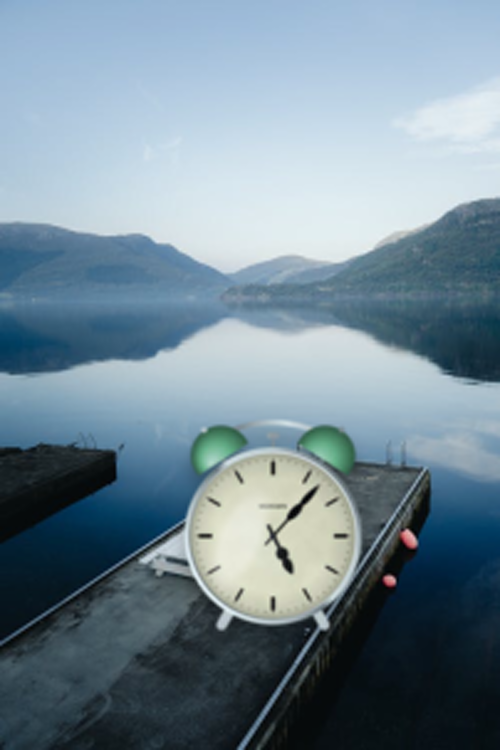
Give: 5:07
